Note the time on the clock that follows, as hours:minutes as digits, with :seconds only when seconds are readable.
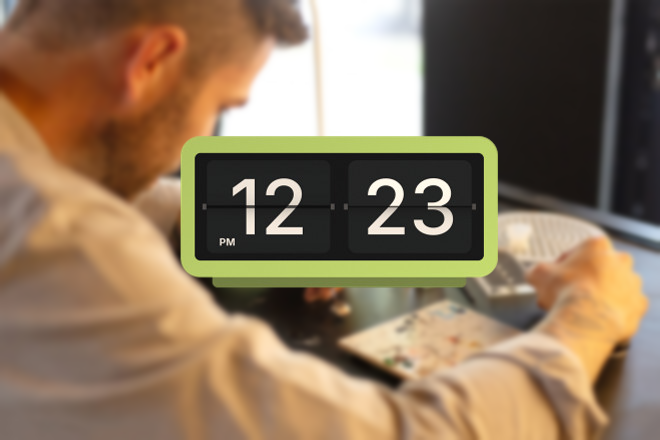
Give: 12:23
